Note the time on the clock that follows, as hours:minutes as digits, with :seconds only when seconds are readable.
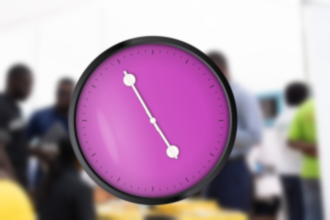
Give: 4:55
